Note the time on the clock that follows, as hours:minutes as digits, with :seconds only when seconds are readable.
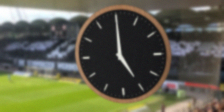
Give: 5:00
